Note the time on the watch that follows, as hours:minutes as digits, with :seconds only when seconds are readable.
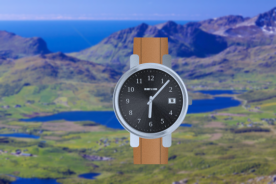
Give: 6:07
